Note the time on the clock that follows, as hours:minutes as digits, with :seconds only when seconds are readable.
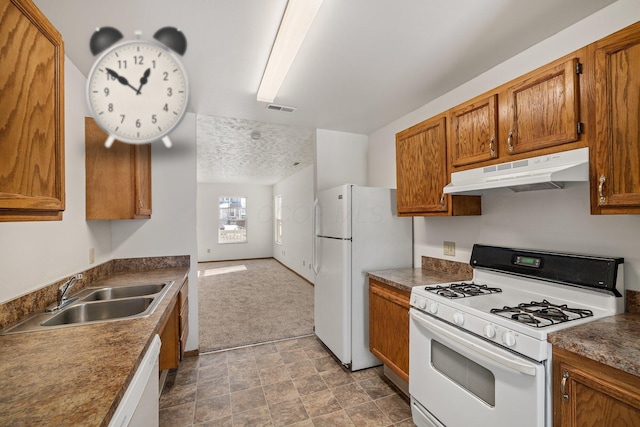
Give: 12:51
